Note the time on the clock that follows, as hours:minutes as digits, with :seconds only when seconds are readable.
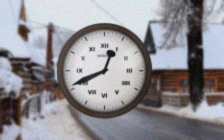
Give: 12:41
